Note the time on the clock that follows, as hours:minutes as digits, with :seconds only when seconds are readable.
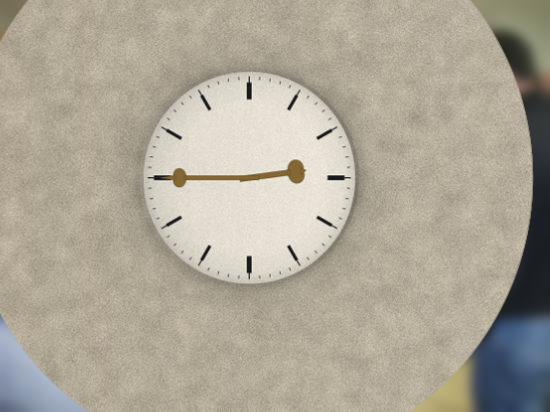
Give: 2:45
